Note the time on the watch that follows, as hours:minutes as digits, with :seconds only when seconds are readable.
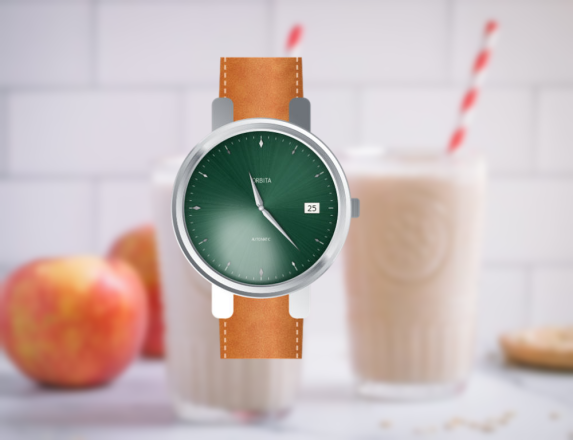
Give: 11:23
